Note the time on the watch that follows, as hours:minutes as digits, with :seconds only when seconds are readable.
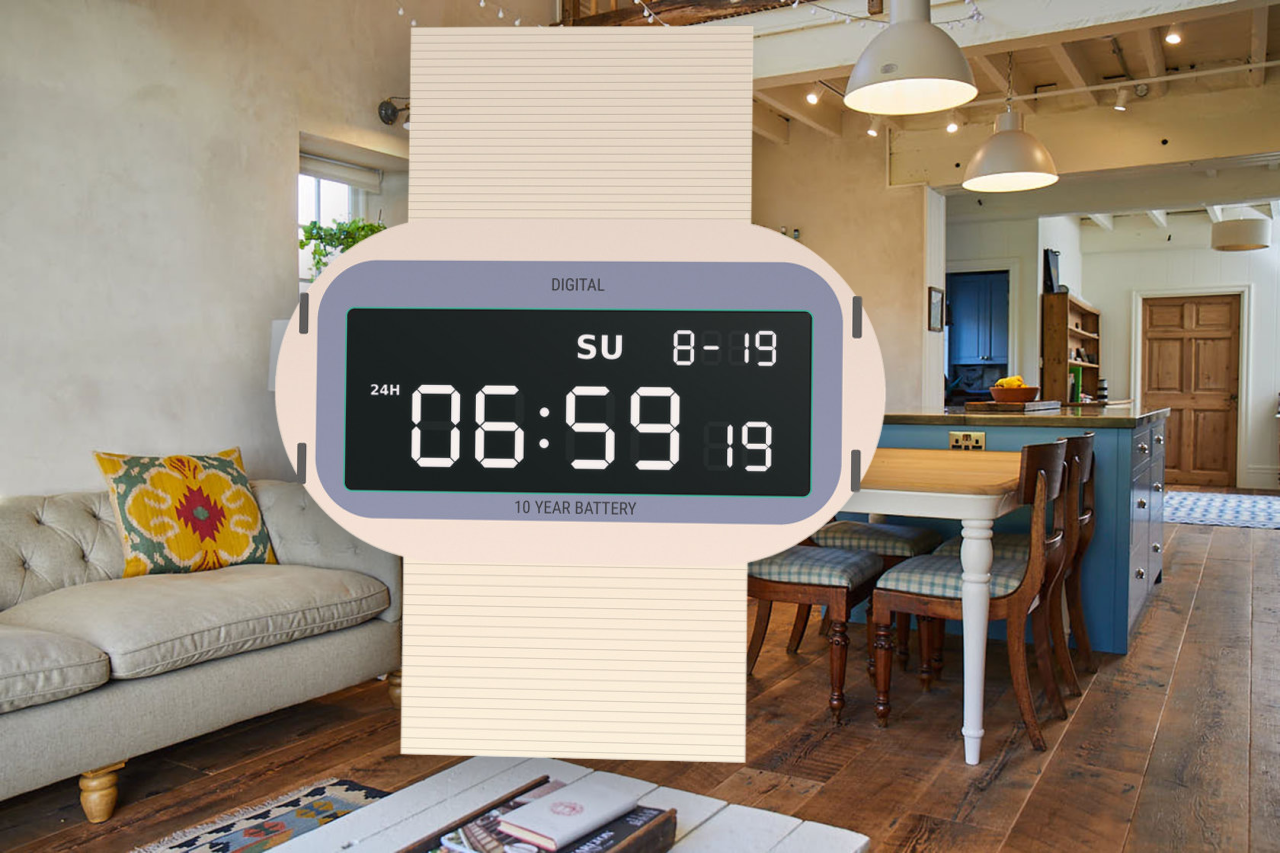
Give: 6:59:19
